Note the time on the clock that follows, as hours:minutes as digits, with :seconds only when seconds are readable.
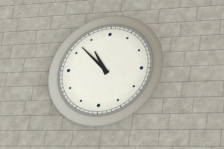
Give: 10:52
